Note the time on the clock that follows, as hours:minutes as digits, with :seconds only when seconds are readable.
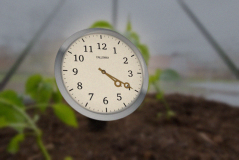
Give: 4:20
